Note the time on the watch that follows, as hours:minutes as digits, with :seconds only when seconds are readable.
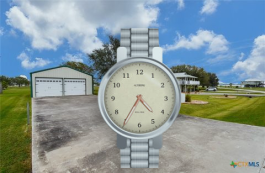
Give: 4:35
